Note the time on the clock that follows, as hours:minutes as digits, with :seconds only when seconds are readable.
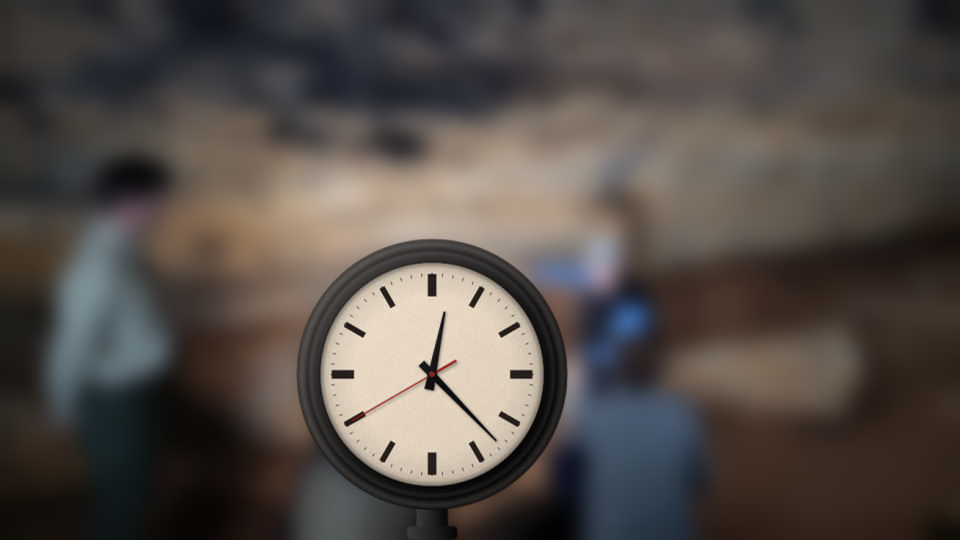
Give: 12:22:40
